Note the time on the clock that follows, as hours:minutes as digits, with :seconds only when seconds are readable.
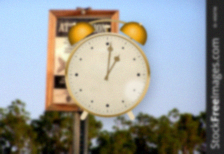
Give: 1:01
